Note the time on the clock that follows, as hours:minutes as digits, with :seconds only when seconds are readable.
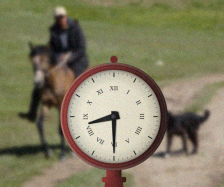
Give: 8:30
